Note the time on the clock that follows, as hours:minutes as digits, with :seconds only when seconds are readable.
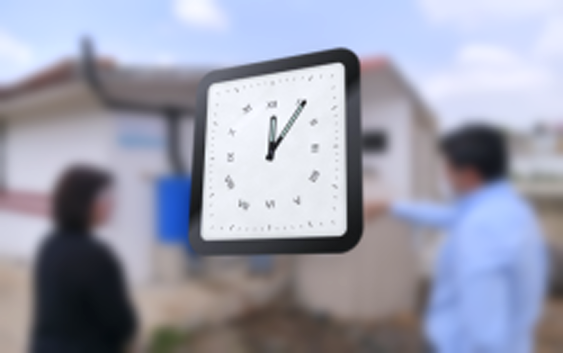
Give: 12:06
